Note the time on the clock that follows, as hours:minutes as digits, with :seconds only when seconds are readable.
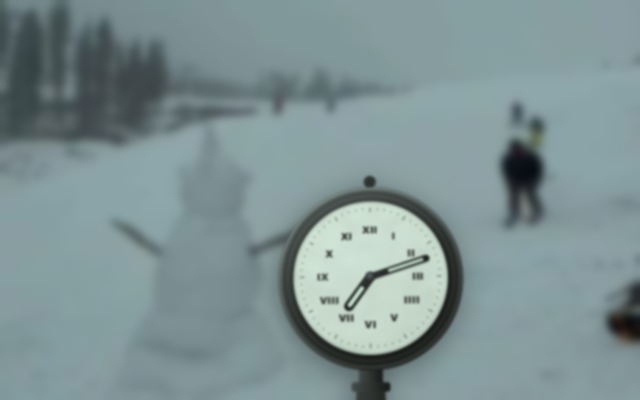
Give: 7:12
